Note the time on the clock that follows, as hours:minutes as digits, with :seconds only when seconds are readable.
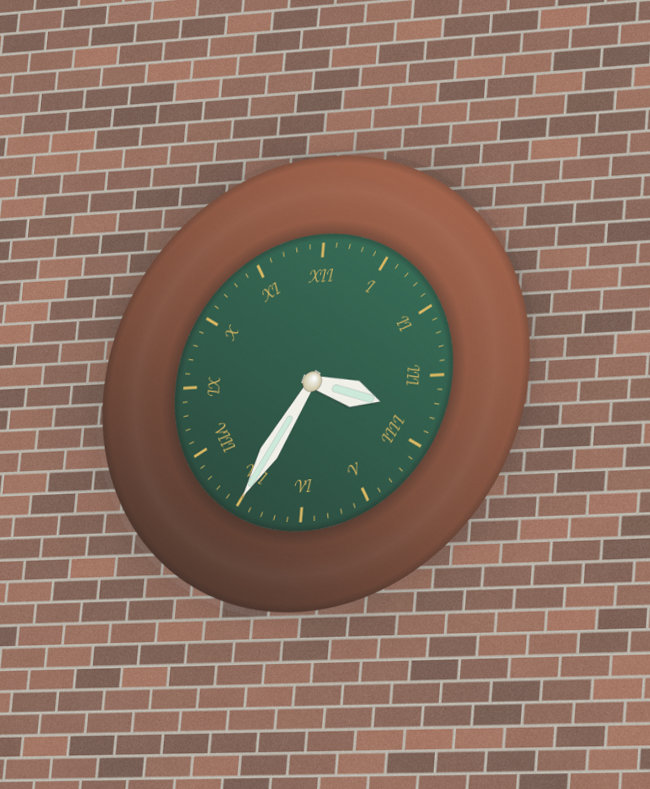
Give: 3:35
